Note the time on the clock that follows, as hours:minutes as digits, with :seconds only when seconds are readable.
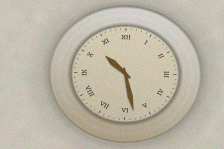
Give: 10:28
